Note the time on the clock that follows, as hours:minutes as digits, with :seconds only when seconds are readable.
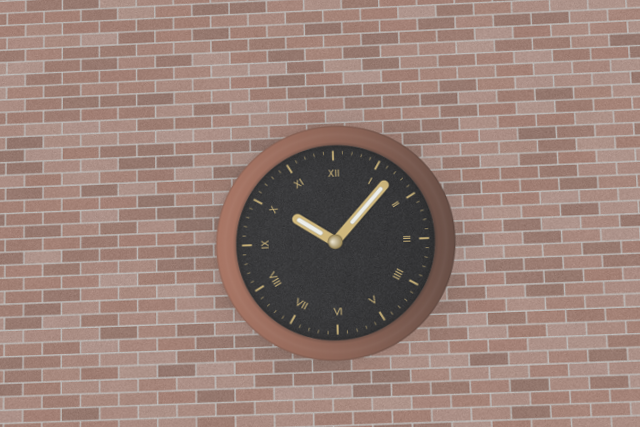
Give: 10:07
